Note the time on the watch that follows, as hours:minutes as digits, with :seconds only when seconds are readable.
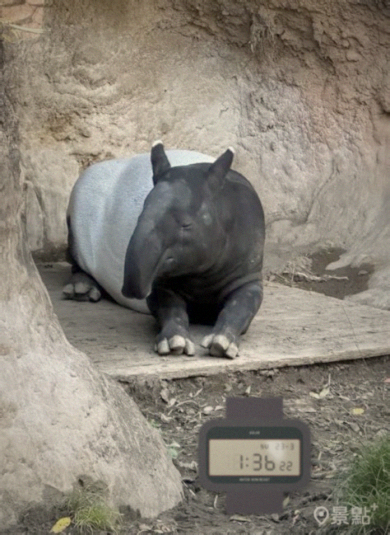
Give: 1:36
